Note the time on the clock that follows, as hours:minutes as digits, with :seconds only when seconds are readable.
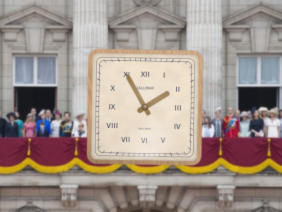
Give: 1:55
